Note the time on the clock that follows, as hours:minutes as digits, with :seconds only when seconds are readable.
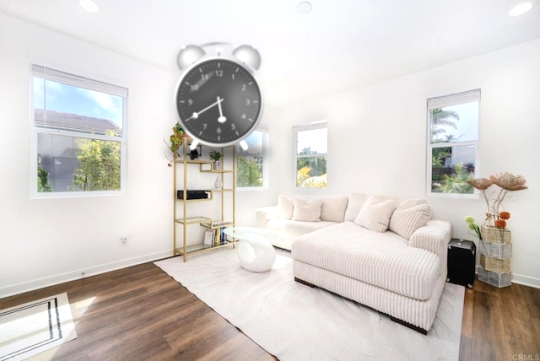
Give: 5:40
